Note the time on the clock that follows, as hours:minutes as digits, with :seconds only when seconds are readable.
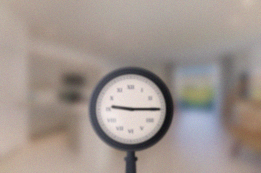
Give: 9:15
